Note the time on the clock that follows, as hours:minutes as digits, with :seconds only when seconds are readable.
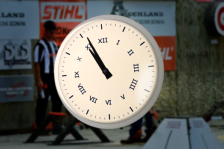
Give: 10:56
